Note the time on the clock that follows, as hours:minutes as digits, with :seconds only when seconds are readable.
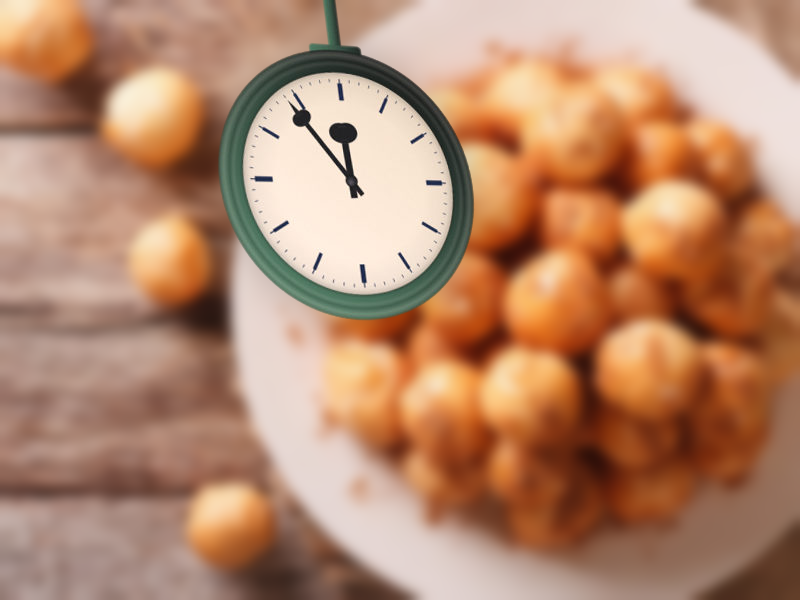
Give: 11:54
